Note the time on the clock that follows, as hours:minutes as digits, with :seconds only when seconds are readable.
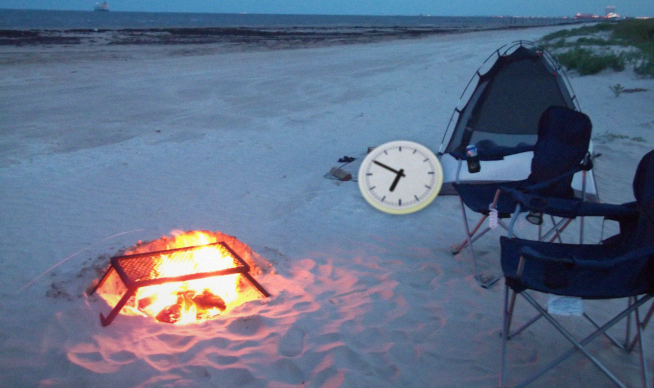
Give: 6:50
